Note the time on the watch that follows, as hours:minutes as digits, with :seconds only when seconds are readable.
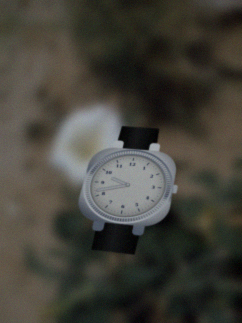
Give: 9:42
